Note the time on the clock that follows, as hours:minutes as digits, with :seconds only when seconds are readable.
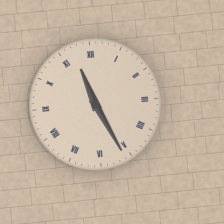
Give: 11:26
